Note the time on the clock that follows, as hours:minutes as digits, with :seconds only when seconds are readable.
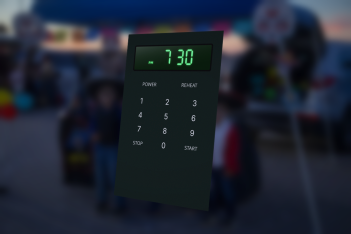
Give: 7:30
